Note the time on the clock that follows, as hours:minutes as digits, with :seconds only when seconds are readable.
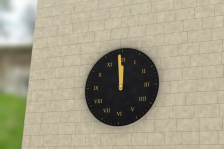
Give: 11:59
